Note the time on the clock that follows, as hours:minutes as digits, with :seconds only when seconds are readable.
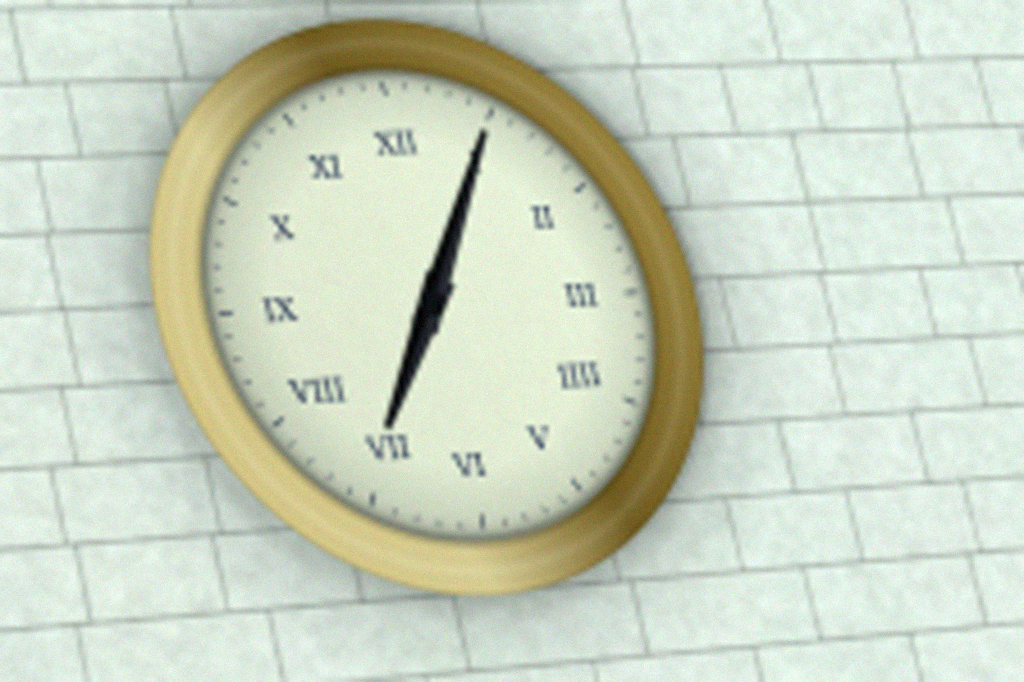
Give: 7:05
